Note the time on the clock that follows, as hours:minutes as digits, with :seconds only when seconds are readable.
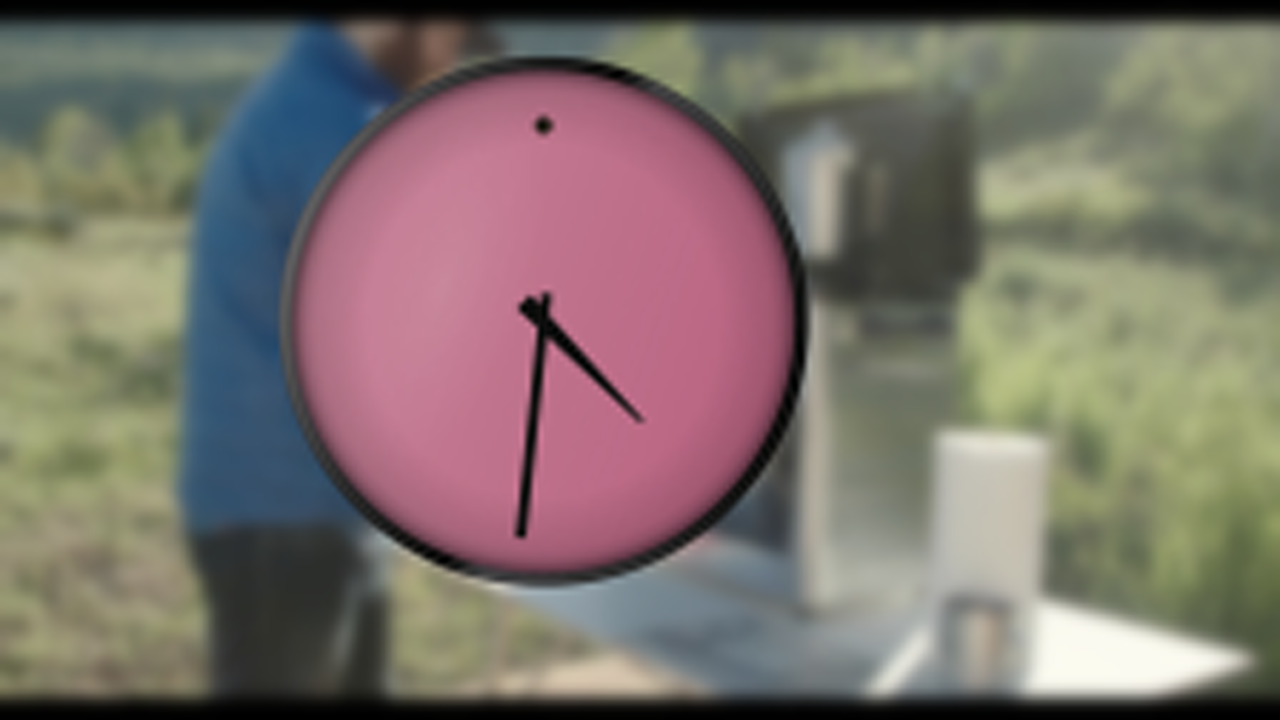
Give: 4:31
